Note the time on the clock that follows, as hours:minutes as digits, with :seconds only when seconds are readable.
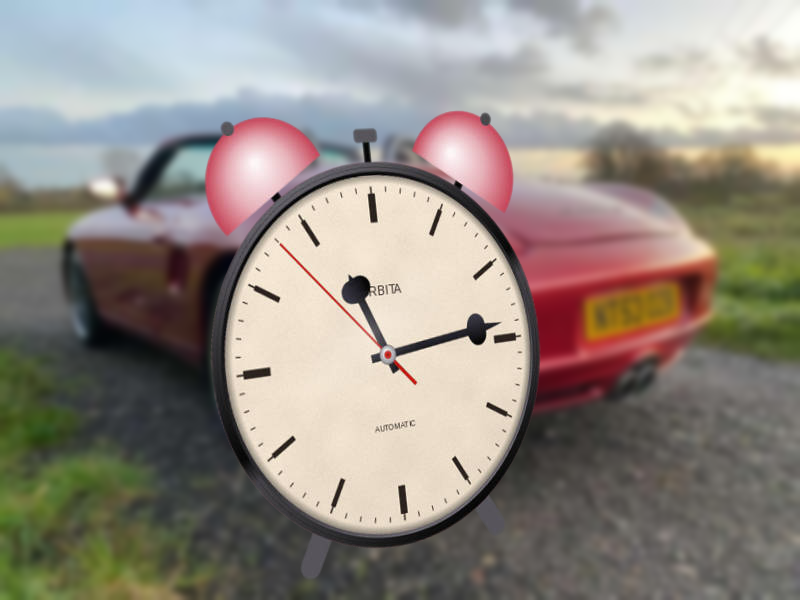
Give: 11:13:53
